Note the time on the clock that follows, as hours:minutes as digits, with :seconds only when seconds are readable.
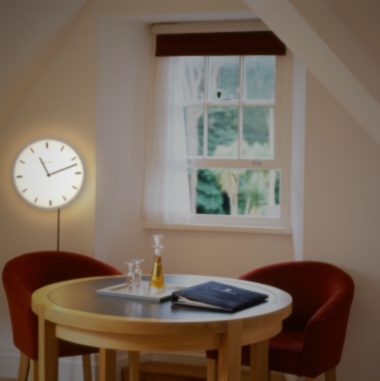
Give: 11:12
